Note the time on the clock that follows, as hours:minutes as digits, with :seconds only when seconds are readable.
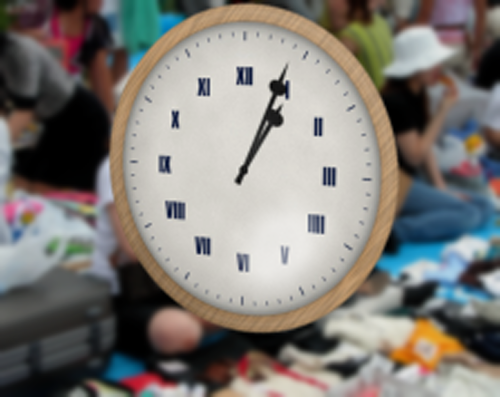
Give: 1:04
